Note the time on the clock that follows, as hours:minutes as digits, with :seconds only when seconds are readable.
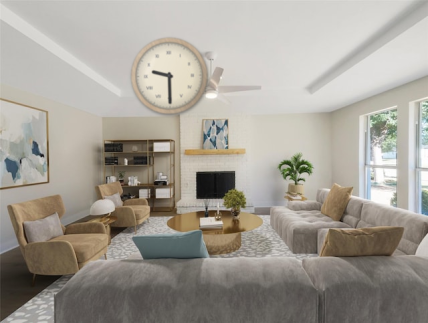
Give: 9:30
